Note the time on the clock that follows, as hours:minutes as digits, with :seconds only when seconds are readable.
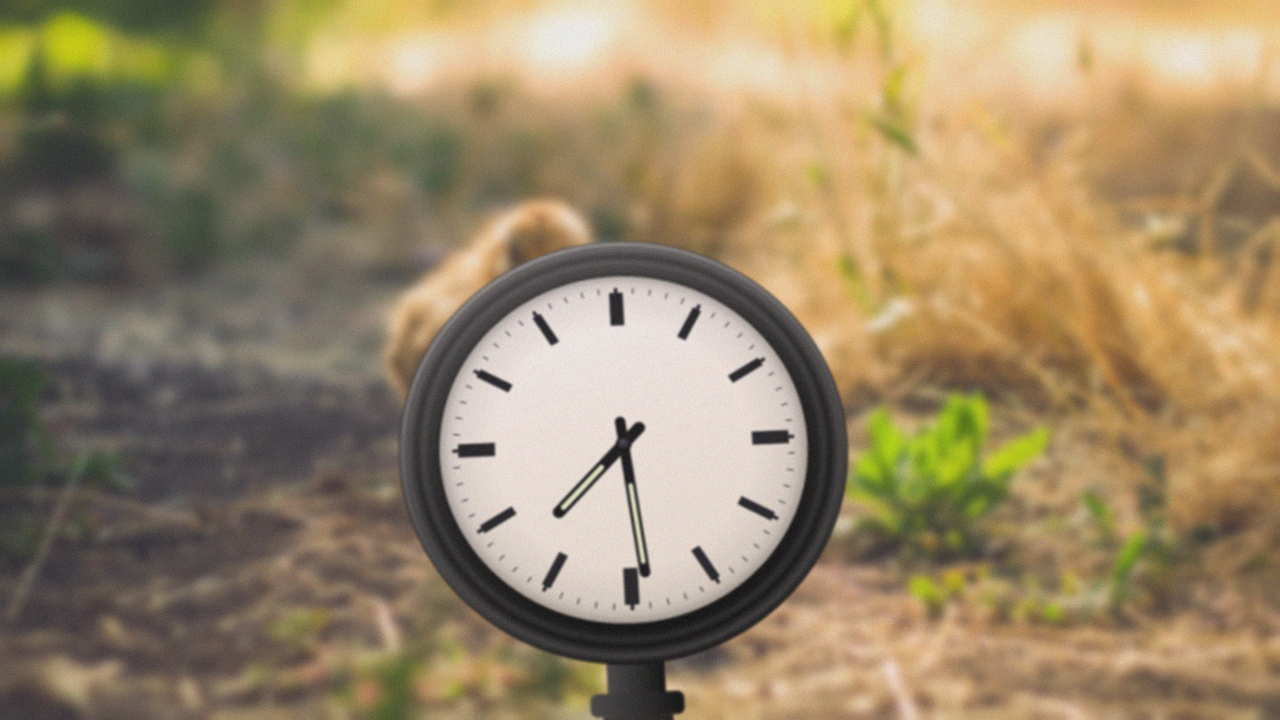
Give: 7:29
